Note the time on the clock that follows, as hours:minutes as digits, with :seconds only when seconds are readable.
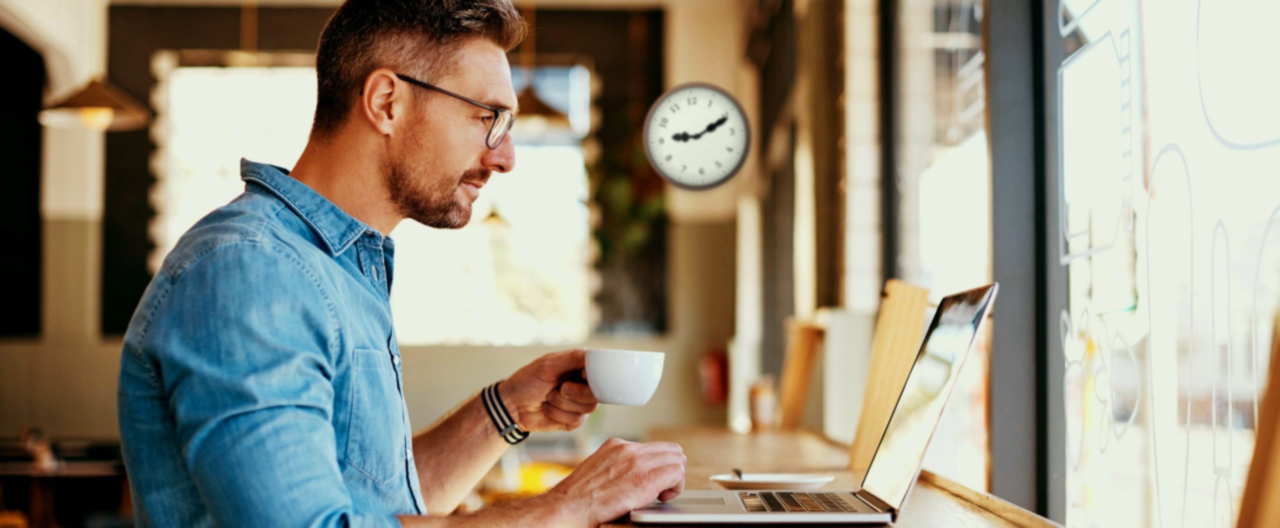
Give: 9:11
